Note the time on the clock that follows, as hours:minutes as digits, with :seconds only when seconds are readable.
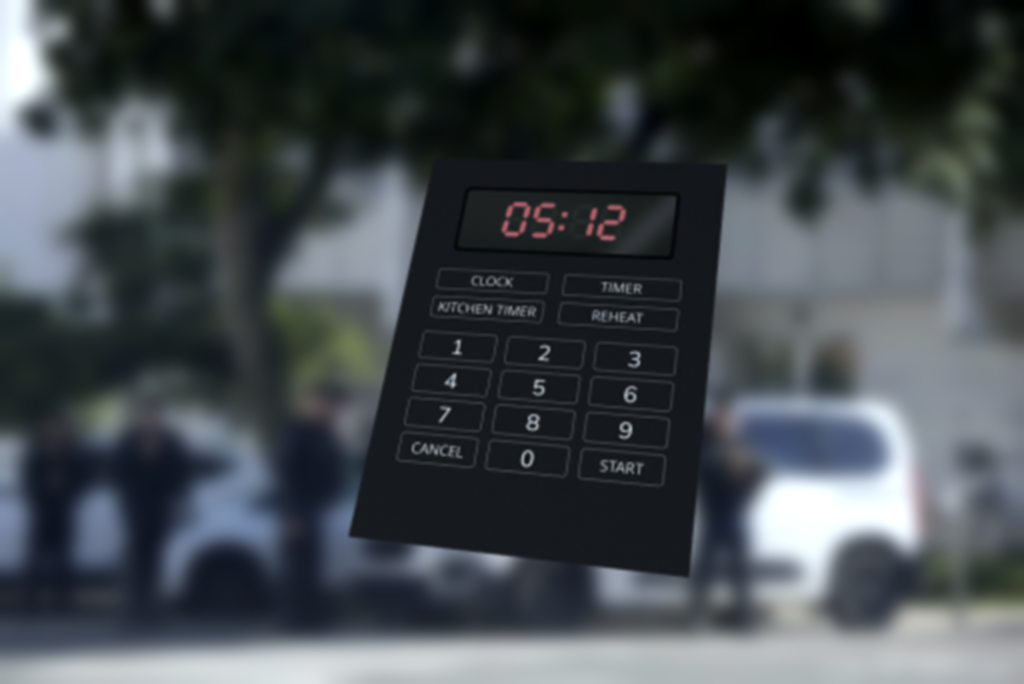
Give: 5:12
